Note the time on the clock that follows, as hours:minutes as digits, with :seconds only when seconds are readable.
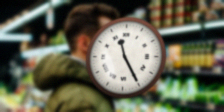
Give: 11:25
